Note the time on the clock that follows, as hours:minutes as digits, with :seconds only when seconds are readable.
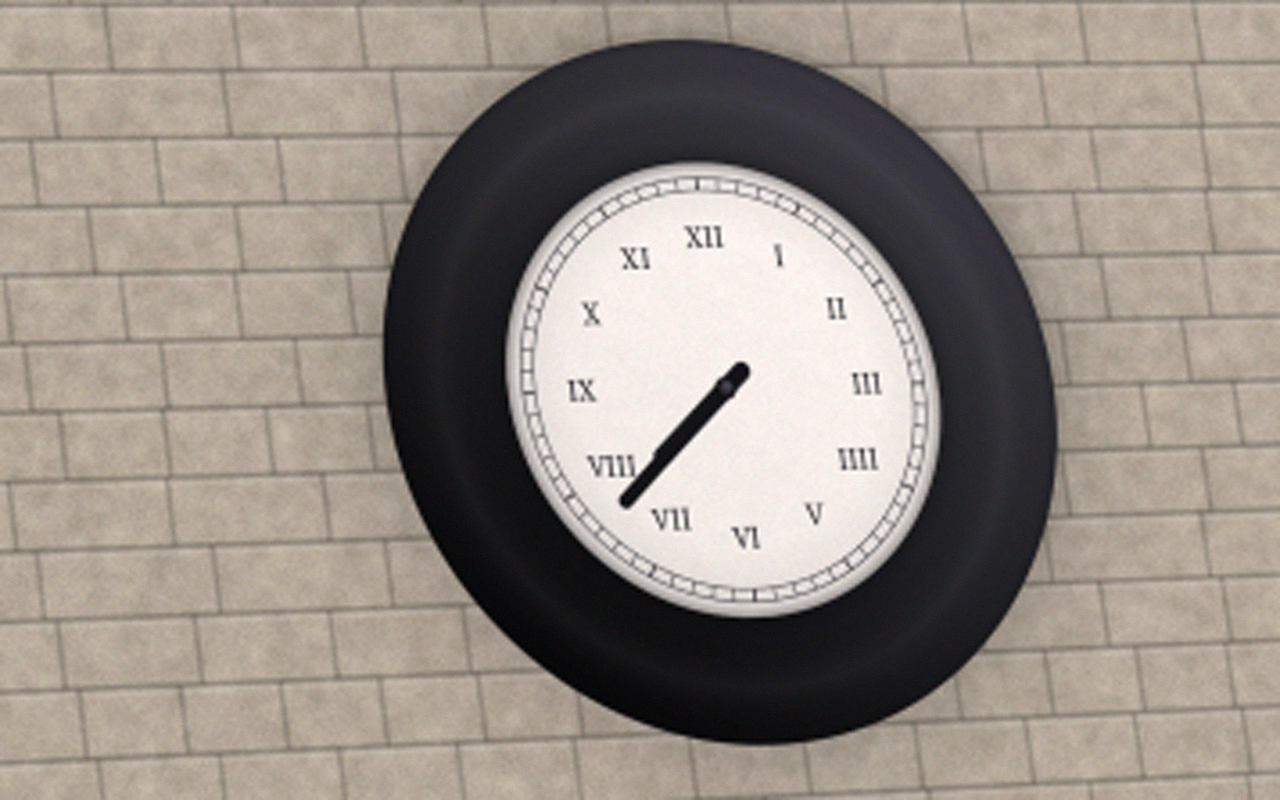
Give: 7:38
